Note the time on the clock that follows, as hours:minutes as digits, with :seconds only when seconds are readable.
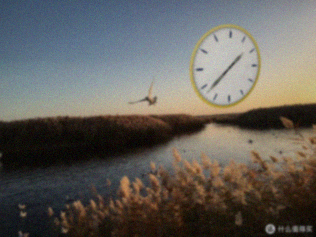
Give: 1:38
